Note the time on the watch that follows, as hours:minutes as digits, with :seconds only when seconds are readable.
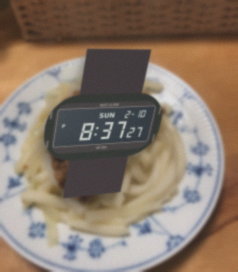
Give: 8:37:27
